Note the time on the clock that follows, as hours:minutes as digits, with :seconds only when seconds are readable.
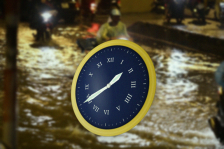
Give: 1:40
